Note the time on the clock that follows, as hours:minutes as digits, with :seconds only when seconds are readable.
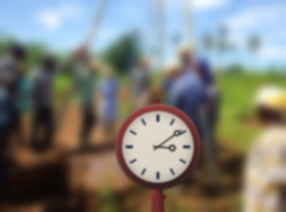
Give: 3:09
